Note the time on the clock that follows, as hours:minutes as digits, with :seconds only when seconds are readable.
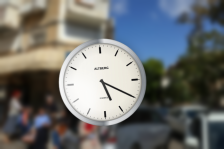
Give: 5:20
